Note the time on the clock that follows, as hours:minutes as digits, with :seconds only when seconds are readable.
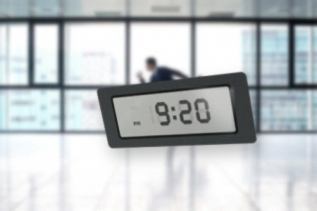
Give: 9:20
